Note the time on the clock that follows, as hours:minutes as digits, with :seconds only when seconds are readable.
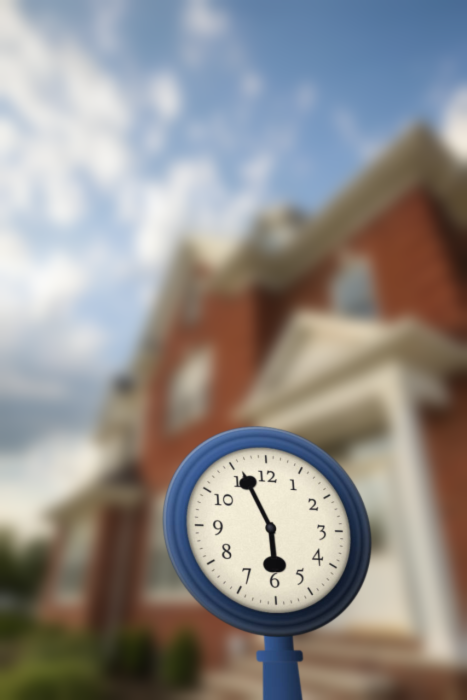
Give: 5:56
